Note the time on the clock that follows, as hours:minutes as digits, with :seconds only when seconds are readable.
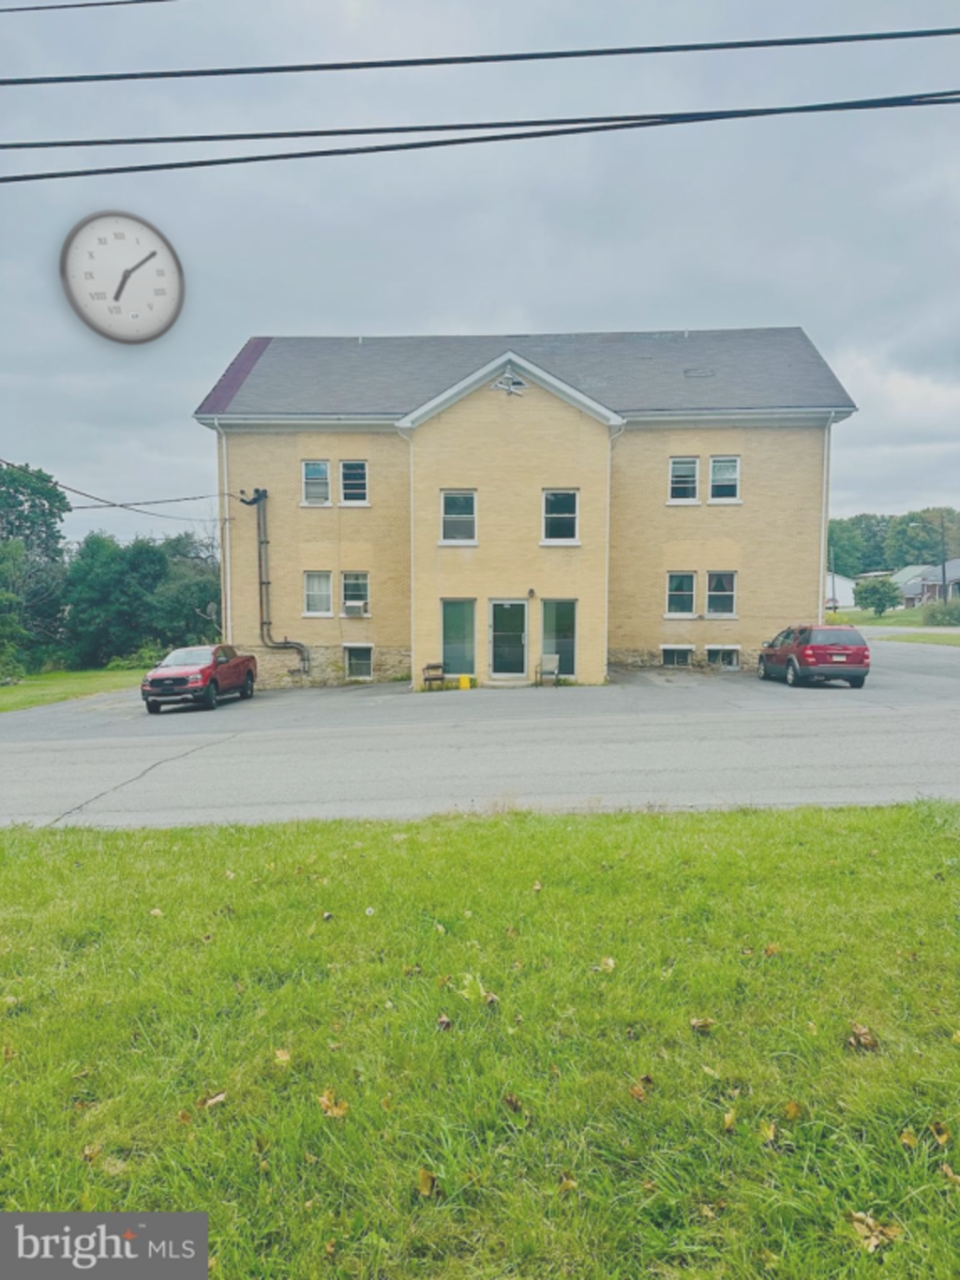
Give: 7:10
